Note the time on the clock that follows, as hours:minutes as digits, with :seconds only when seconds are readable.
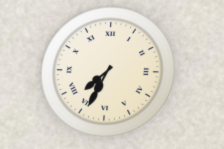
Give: 7:34
